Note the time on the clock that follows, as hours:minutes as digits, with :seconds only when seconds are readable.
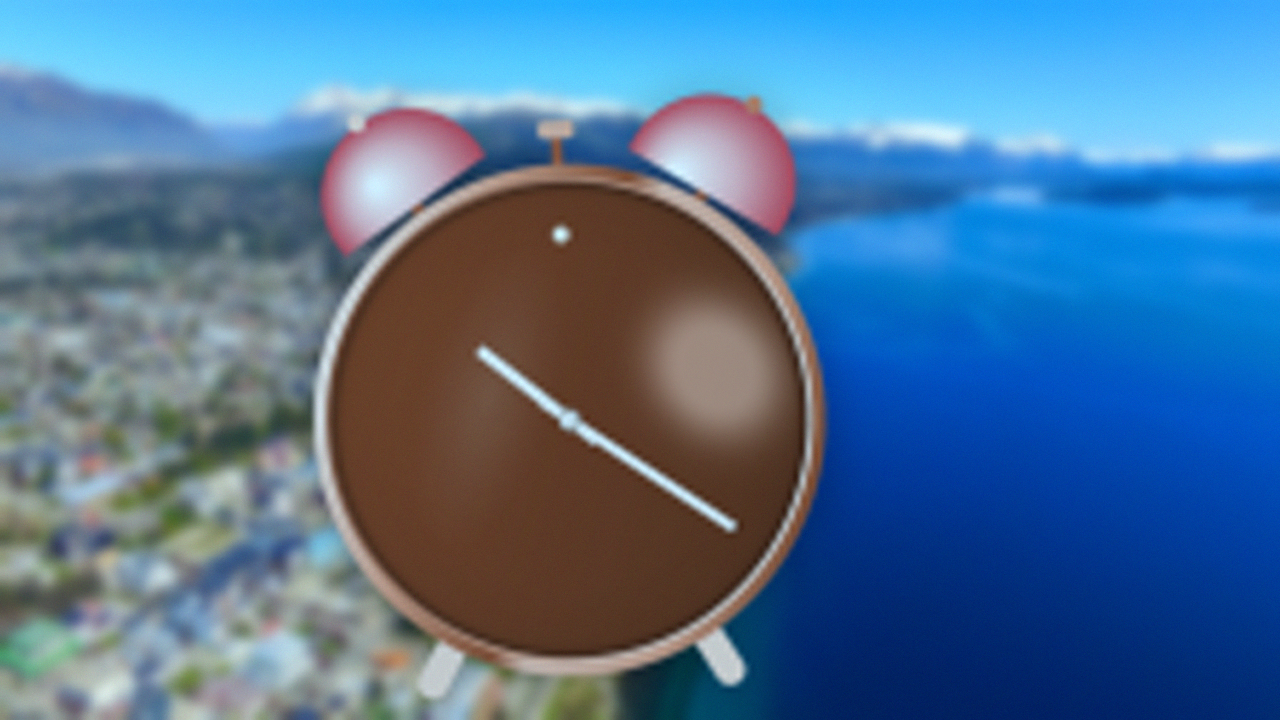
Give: 10:21
